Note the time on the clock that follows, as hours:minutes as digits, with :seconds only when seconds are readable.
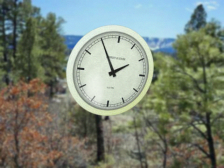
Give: 1:55
